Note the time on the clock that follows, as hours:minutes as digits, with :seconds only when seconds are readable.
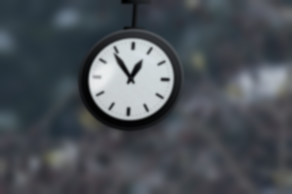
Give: 12:54
